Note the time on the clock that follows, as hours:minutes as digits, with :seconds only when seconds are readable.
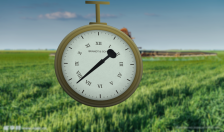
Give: 1:38
